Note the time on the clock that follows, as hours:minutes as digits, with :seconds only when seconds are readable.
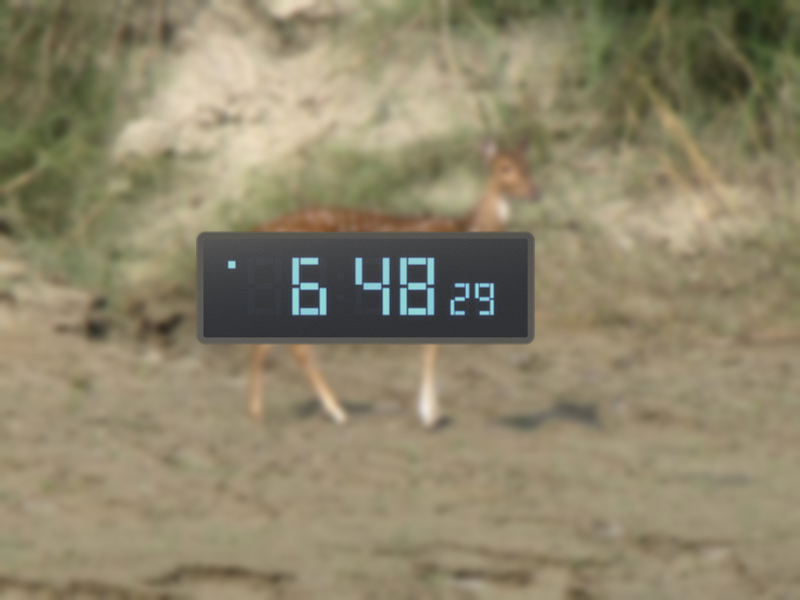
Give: 6:48:29
